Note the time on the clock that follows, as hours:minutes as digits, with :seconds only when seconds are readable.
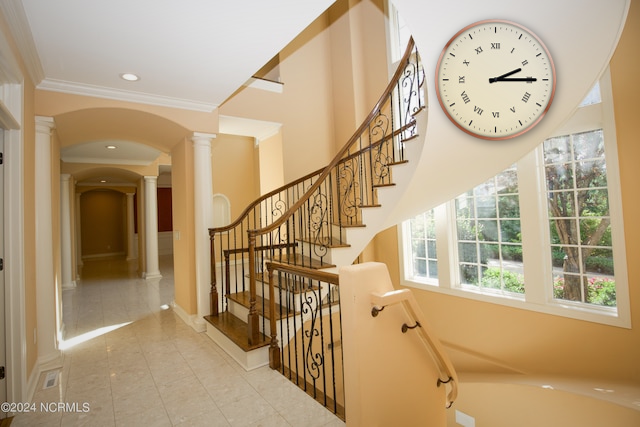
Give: 2:15
